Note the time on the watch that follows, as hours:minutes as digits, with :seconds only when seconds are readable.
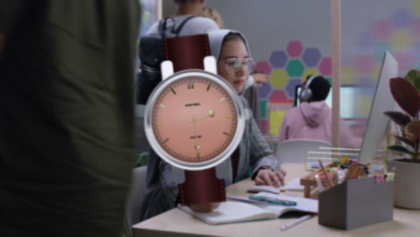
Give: 2:30
